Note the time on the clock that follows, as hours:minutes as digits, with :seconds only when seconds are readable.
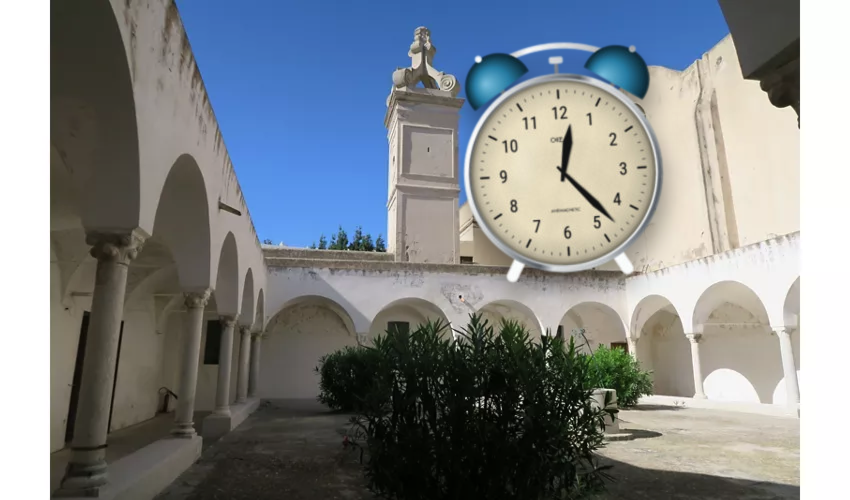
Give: 12:23
